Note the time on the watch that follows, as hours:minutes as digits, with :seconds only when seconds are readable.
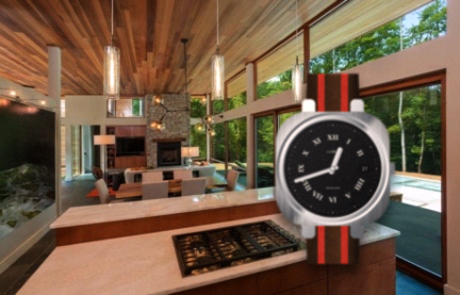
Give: 12:42
